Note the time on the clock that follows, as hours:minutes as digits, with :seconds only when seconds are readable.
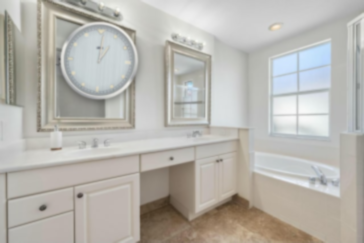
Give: 1:01
